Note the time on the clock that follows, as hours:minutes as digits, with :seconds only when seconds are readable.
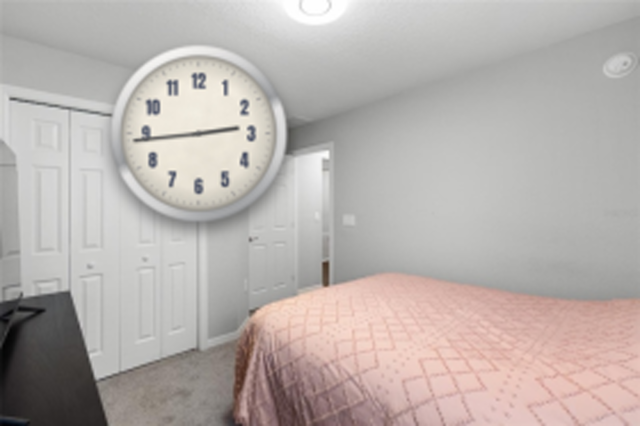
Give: 2:44
